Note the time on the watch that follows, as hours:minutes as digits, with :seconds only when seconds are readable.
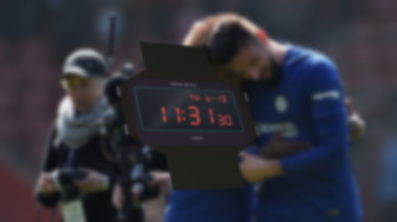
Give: 11:31
